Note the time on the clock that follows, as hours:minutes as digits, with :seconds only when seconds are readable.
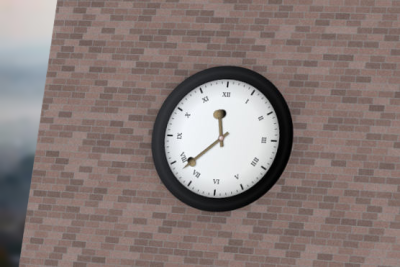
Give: 11:38
